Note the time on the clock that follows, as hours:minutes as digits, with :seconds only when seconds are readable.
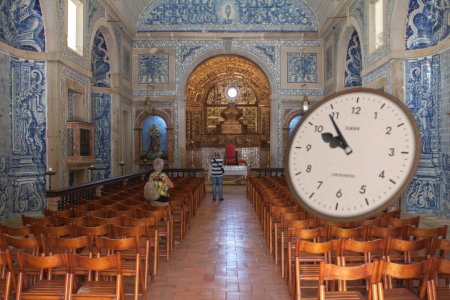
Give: 9:54
